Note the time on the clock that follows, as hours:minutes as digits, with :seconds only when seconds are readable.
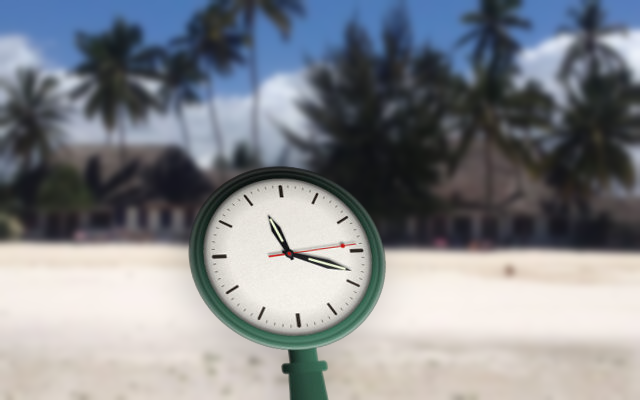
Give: 11:18:14
